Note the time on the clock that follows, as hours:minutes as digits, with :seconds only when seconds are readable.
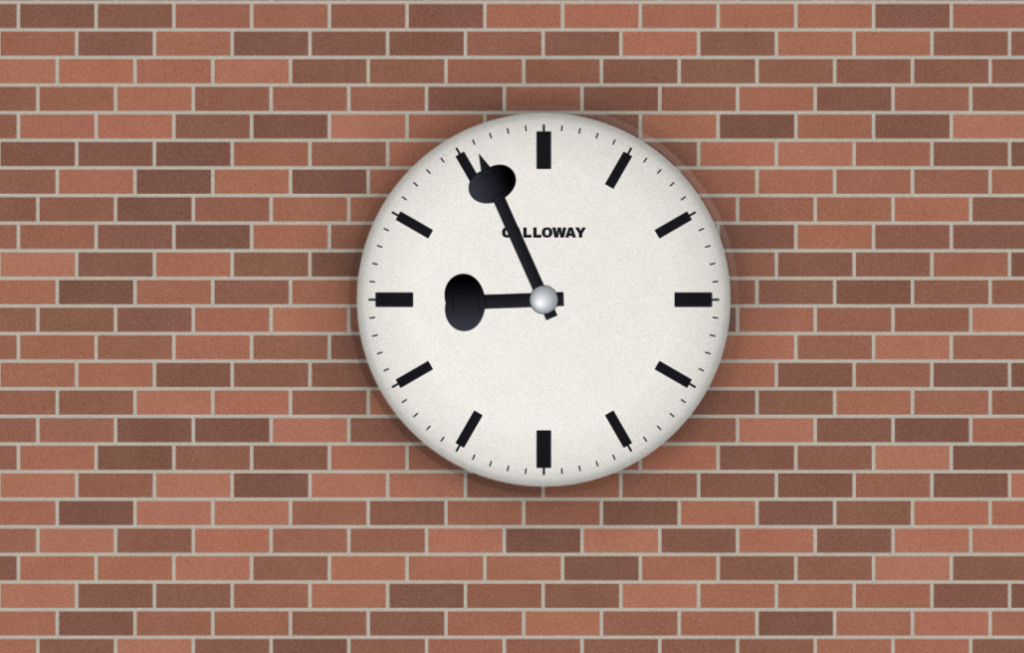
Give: 8:56
